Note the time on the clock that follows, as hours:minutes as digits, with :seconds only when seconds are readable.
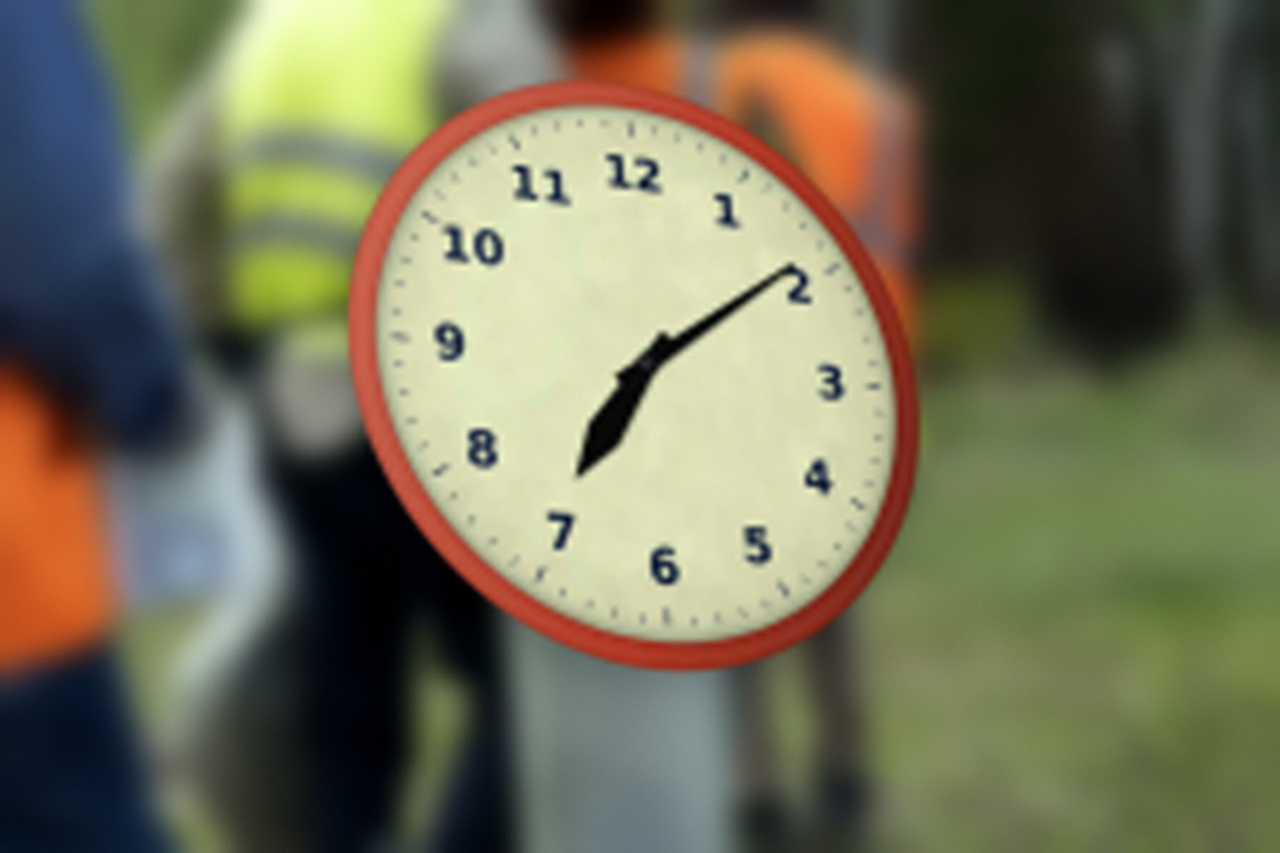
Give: 7:09
